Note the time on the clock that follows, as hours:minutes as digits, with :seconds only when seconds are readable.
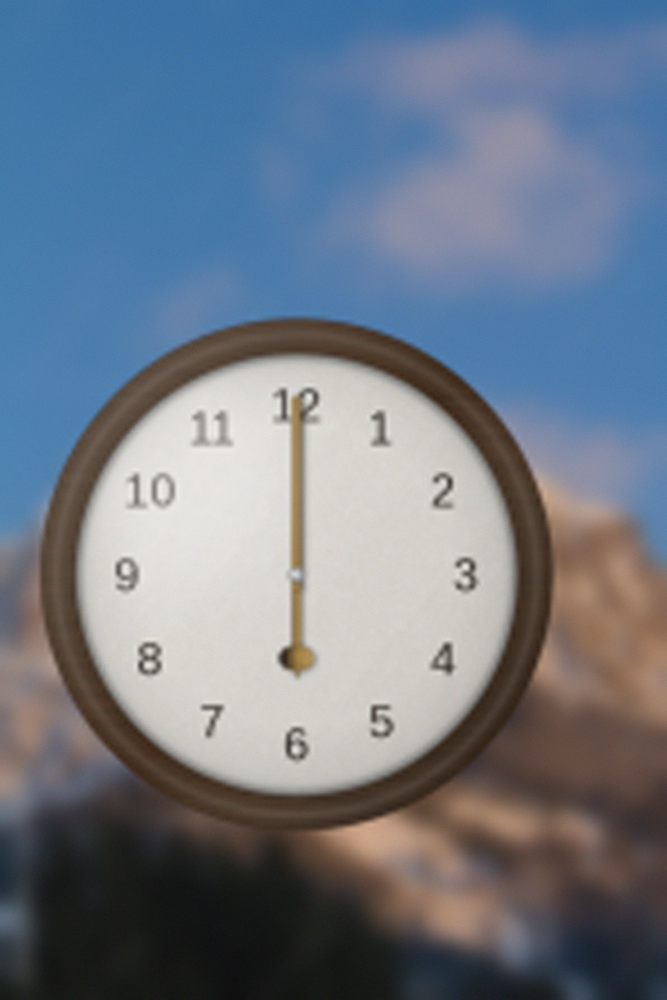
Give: 6:00
